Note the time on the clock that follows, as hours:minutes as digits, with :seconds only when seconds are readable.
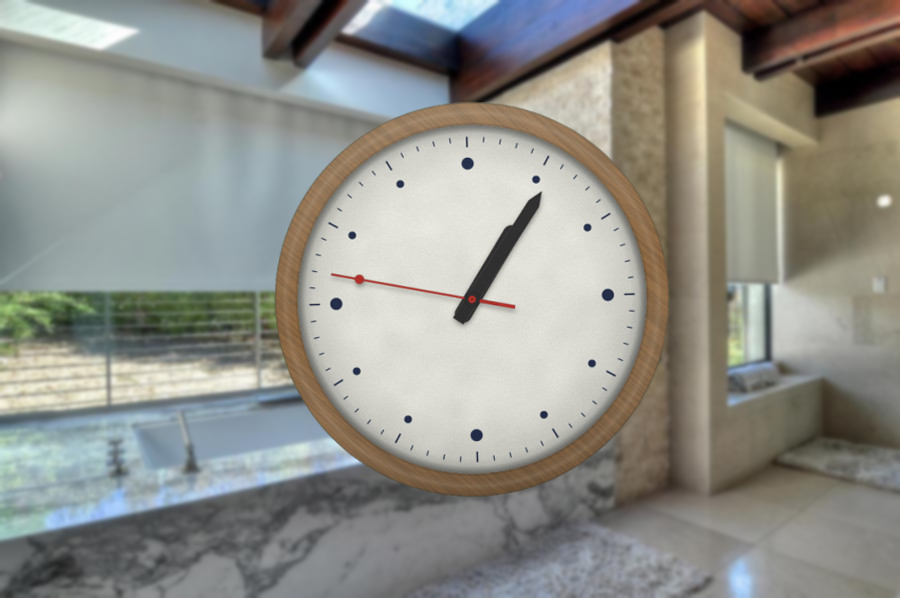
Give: 1:05:47
